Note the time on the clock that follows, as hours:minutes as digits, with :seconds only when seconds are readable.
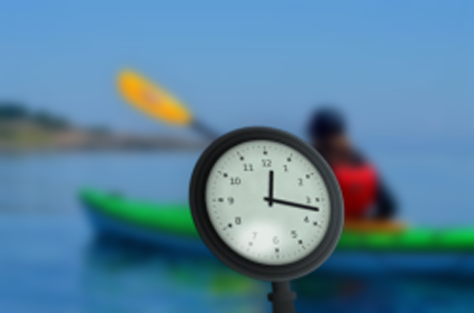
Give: 12:17
